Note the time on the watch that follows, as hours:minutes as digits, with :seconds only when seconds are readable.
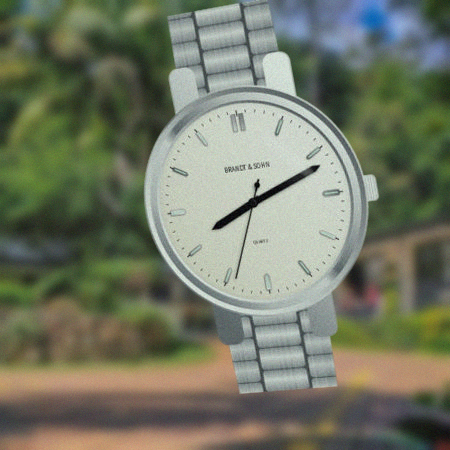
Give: 8:11:34
